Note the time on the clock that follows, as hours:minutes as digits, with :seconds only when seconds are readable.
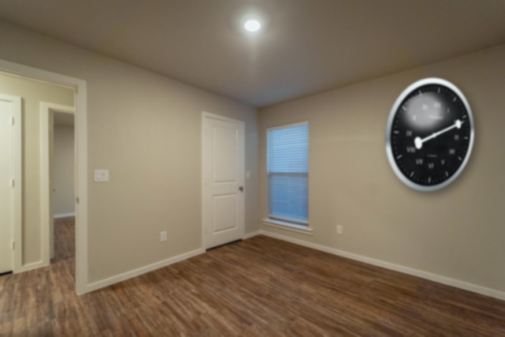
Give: 8:11
